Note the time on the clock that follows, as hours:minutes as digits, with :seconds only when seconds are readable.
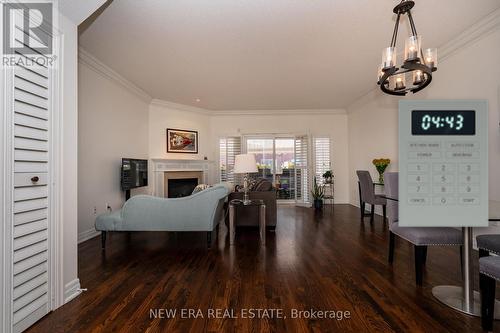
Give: 4:43
